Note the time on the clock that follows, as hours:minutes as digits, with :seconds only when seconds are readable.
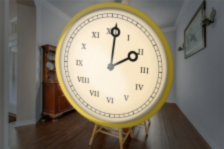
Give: 2:01
